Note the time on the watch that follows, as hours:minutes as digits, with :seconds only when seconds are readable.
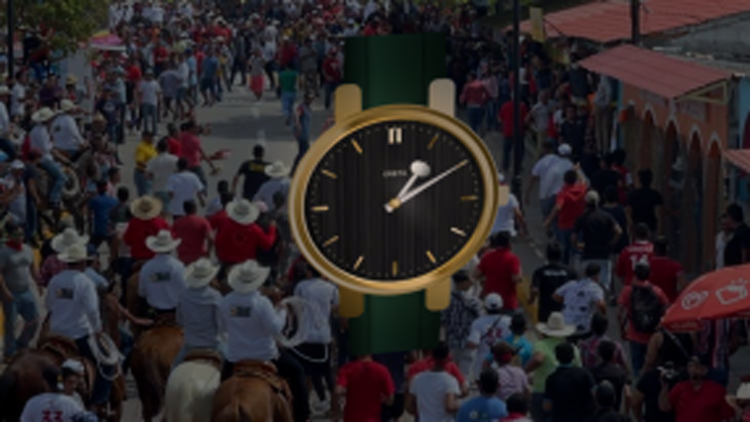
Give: 1:10
